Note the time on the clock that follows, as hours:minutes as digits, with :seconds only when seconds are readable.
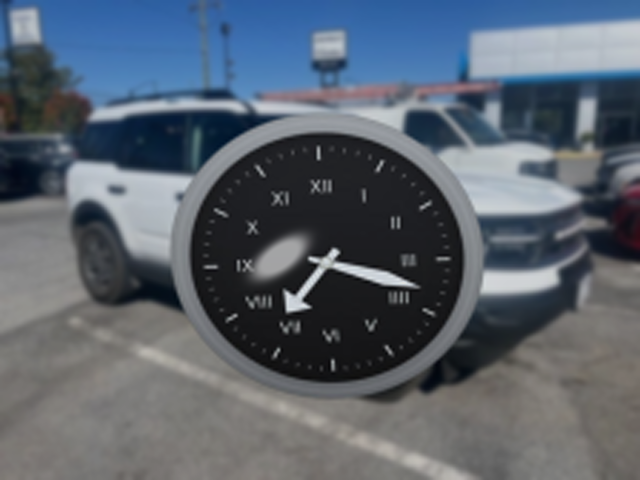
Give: 7:18
